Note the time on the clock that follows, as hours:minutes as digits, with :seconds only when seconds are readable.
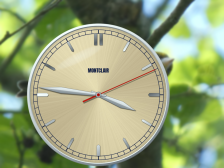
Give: 3:46:11
